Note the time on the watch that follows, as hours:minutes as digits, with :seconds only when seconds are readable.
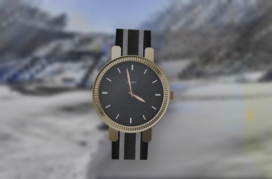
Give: 3:58
